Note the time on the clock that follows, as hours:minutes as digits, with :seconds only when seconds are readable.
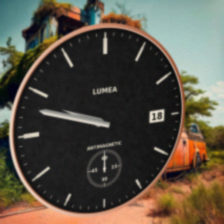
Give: 9:48
